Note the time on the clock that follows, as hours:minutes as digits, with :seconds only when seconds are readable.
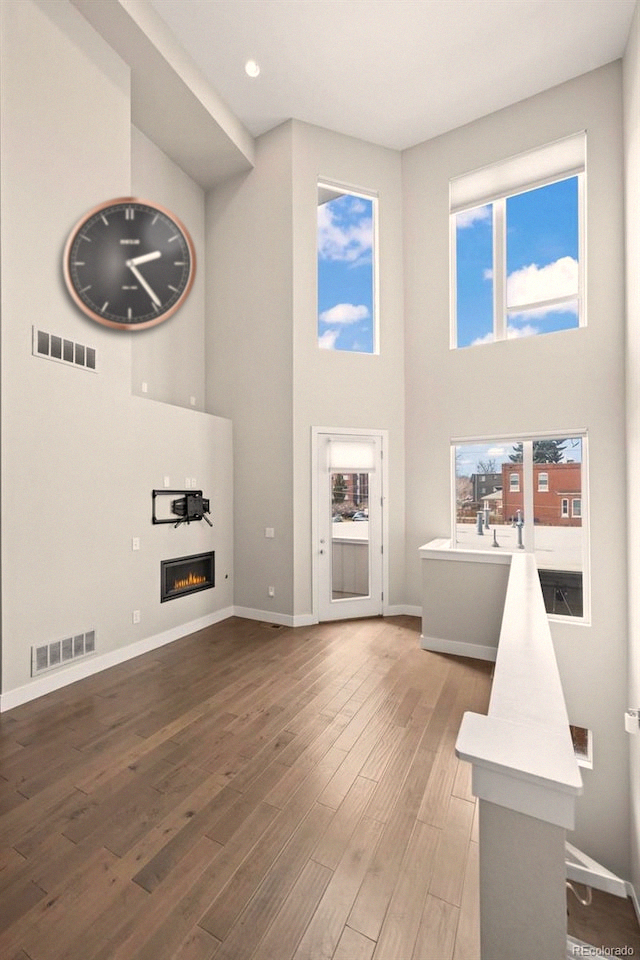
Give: 2:24
